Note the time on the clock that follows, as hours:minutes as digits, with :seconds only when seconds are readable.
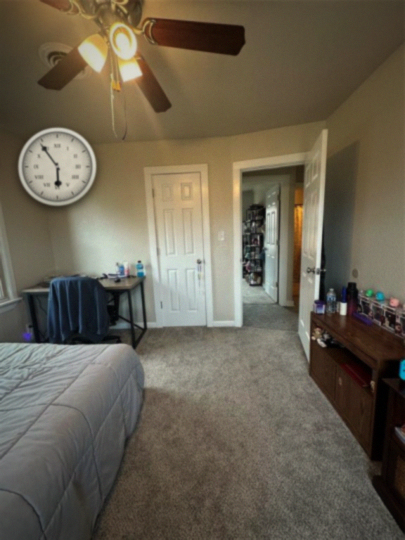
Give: 5:54
